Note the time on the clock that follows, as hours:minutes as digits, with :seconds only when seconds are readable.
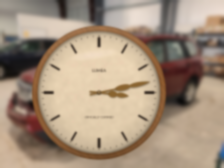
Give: 3:13
